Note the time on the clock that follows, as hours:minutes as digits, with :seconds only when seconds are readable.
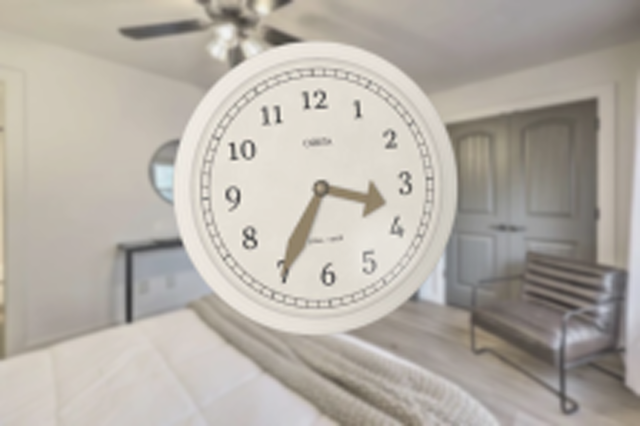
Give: 3:35
